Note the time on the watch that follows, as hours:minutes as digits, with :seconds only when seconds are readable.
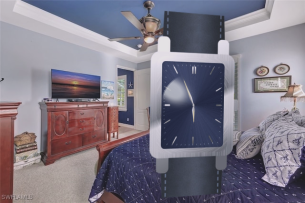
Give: 5:56
